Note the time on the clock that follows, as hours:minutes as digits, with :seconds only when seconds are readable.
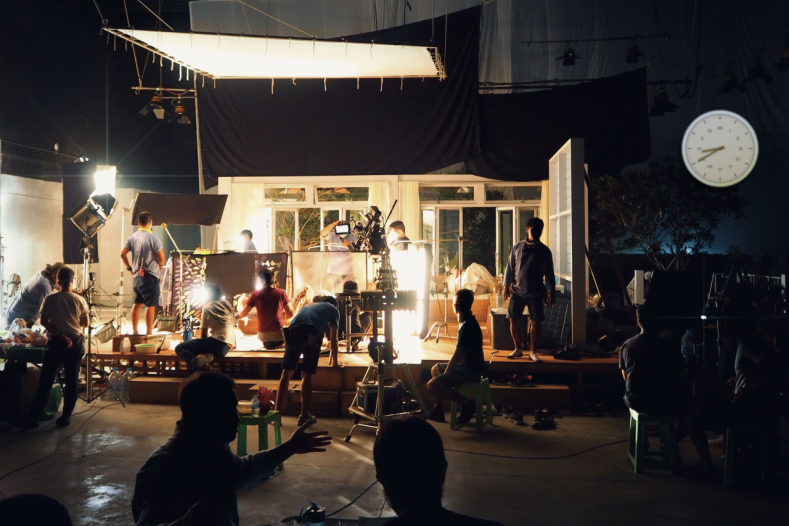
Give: 8:40
